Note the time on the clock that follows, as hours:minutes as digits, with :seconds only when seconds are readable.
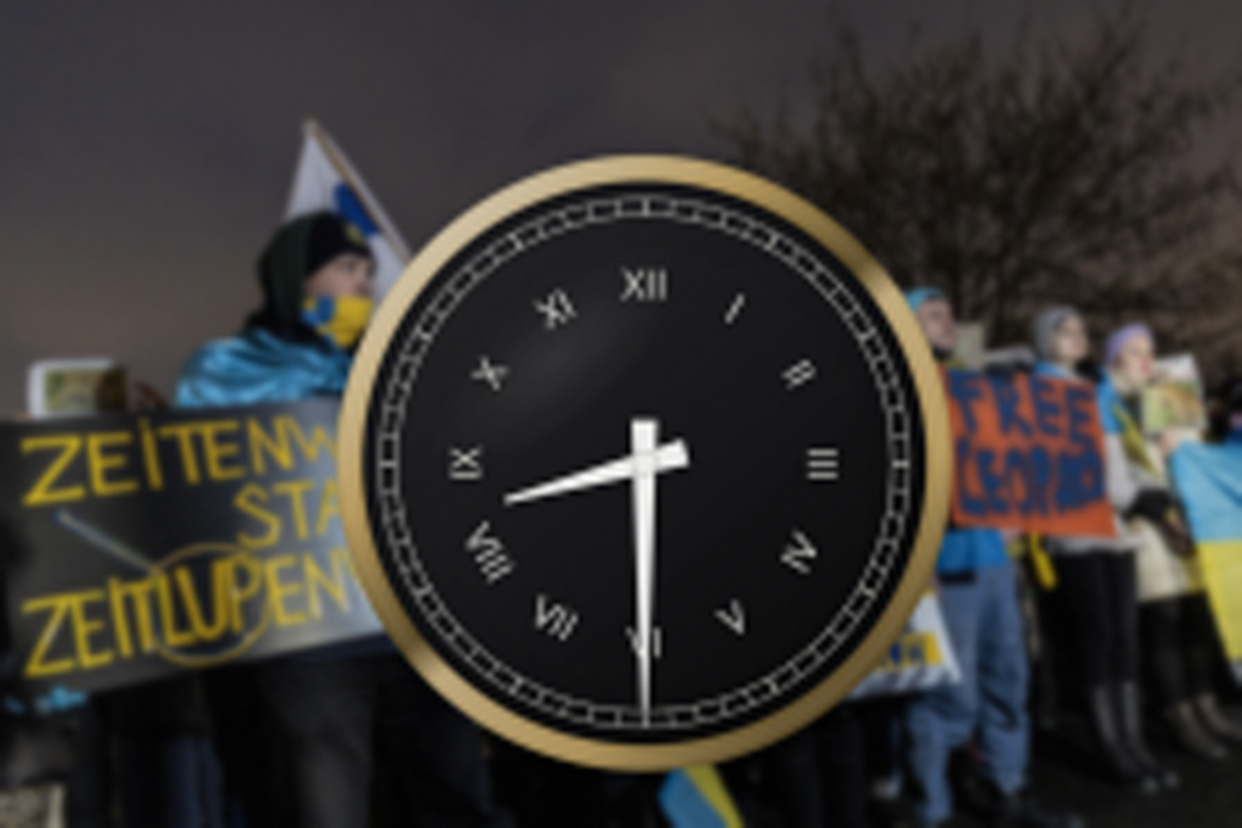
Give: 8:30
